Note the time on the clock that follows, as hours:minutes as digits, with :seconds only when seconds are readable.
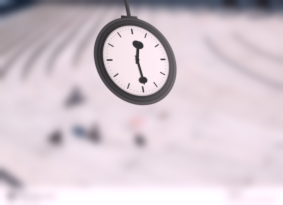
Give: 12:29
